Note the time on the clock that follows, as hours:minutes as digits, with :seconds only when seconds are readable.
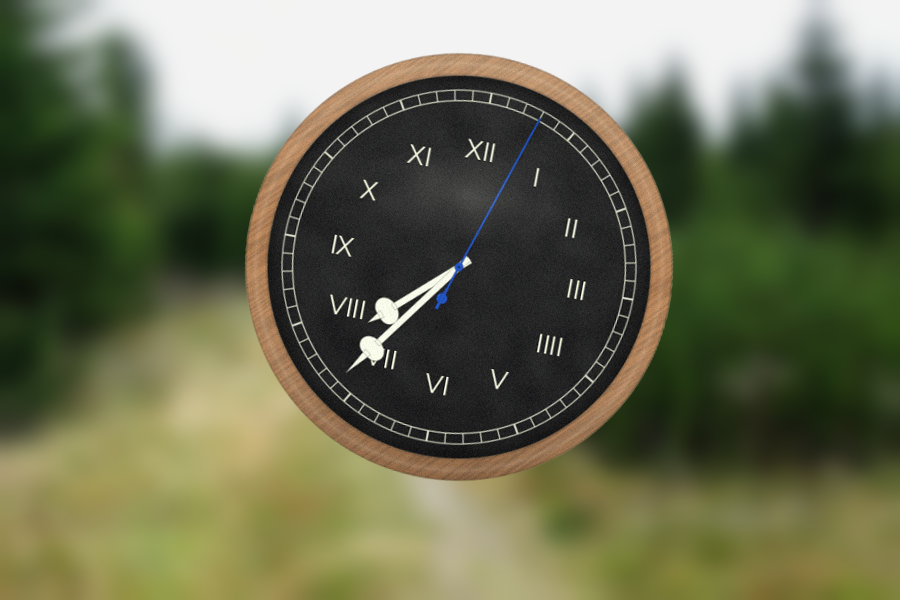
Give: 7:36:03
